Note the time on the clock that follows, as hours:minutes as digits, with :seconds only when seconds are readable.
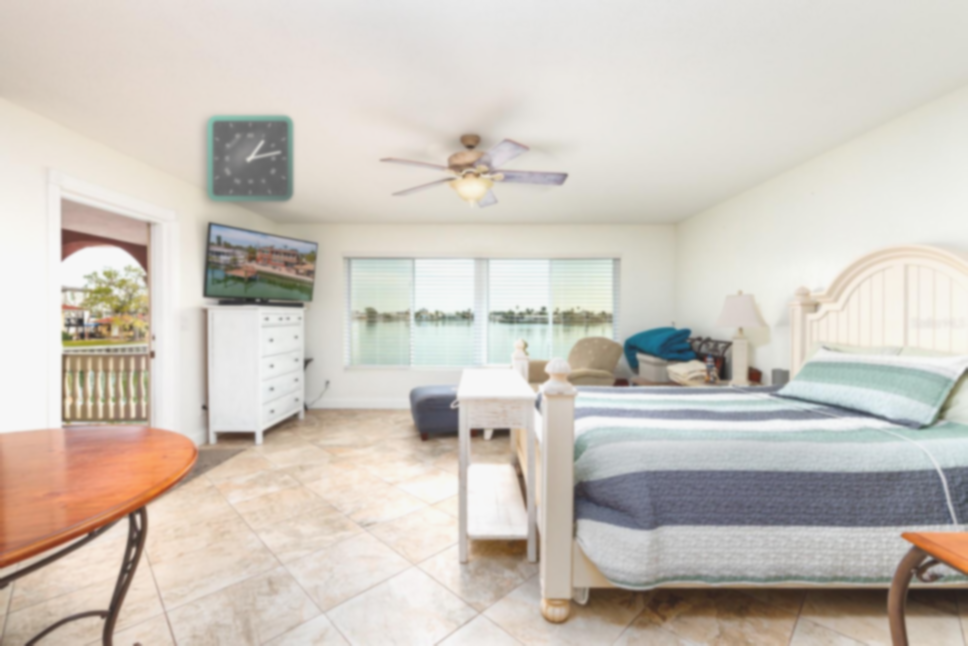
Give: 1:13
